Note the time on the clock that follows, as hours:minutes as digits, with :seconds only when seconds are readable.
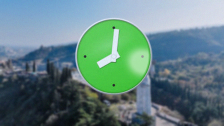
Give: 8:01
